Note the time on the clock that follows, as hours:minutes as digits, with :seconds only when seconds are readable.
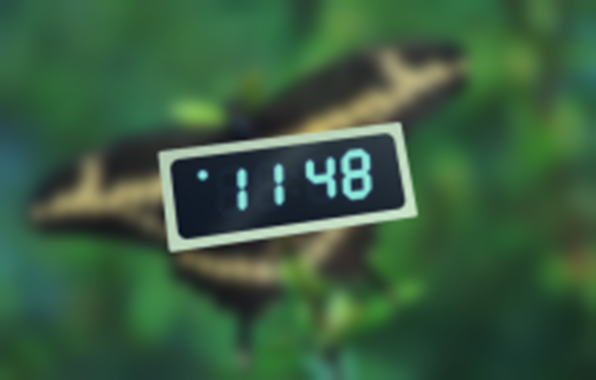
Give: 11:48
